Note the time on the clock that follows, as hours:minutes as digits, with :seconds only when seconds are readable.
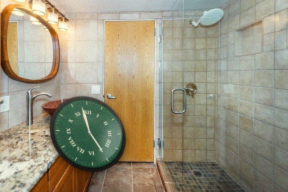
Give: 4:58
